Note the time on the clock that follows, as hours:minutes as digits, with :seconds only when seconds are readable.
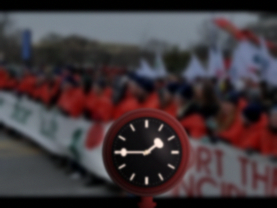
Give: 1:45
